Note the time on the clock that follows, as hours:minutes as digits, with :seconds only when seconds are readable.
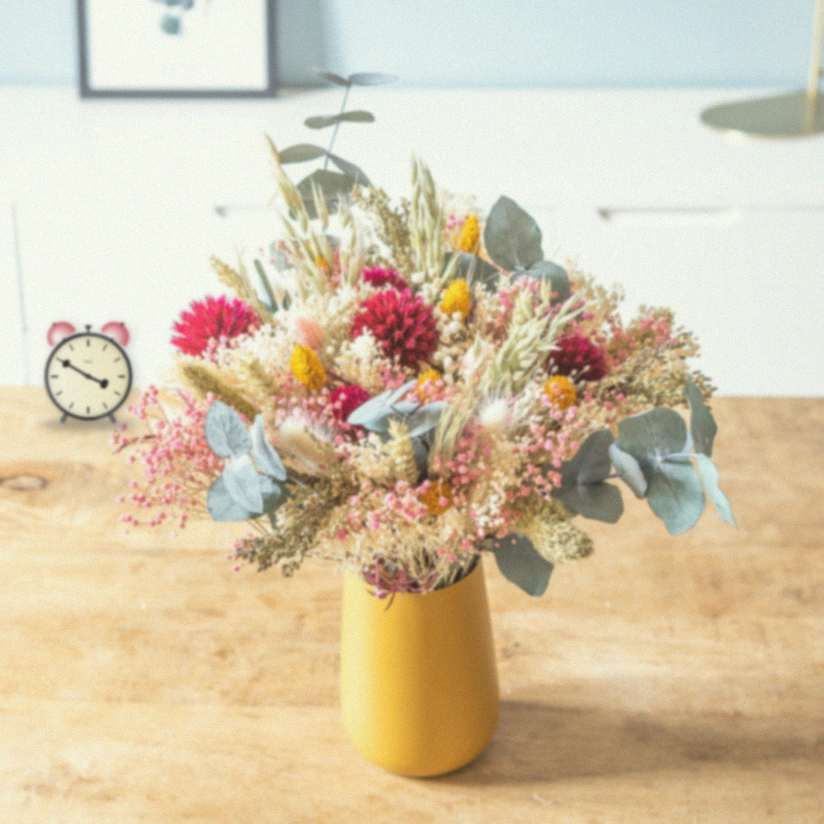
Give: 3:50
